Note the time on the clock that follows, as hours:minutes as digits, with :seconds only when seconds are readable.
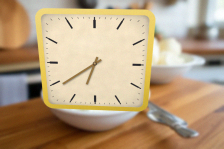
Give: 6:39
